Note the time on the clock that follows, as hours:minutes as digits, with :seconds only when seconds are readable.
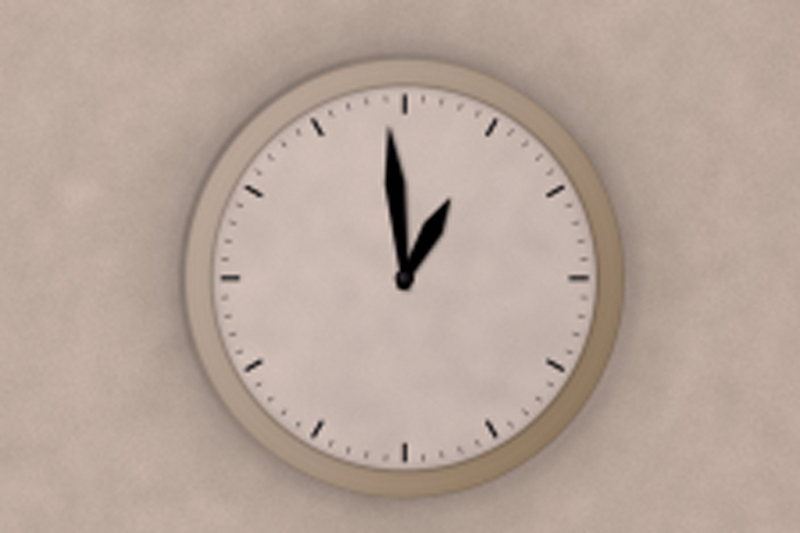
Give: 12:59
